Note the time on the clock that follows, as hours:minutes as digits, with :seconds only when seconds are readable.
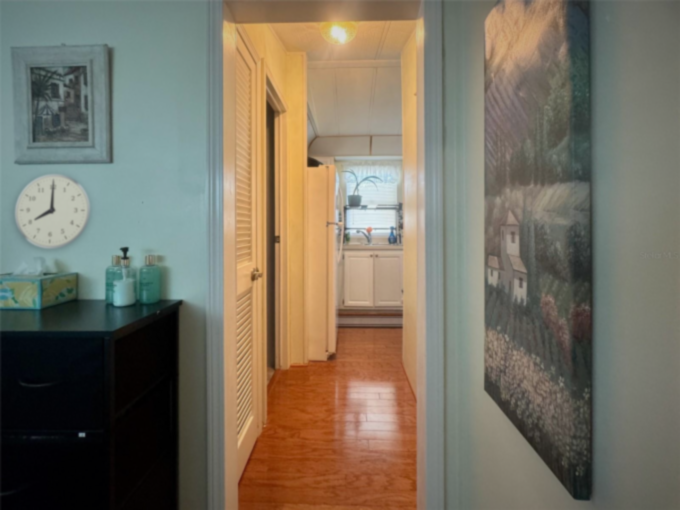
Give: 8:00
